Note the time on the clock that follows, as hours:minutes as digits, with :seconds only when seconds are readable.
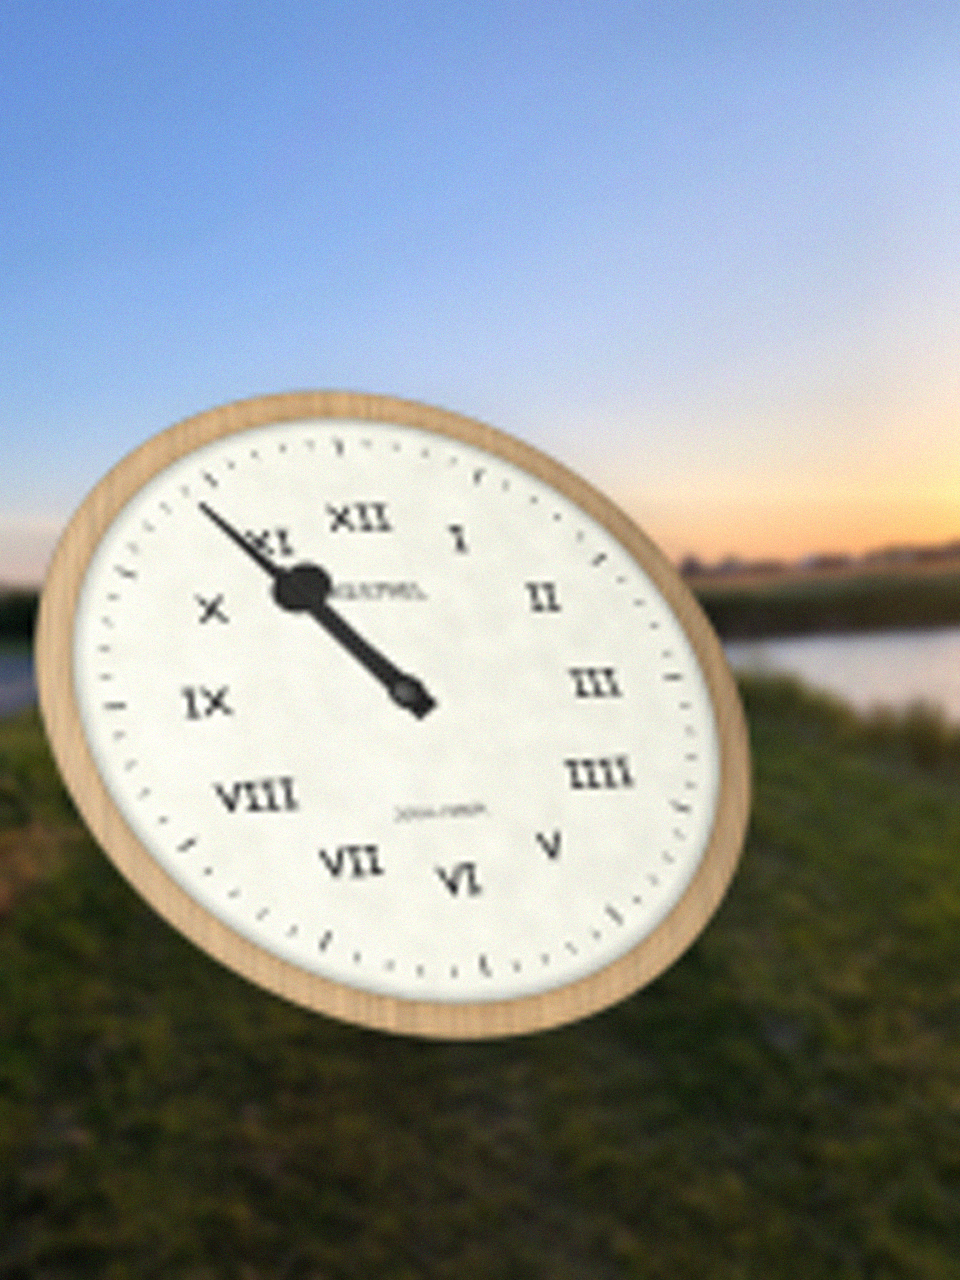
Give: 10:54
